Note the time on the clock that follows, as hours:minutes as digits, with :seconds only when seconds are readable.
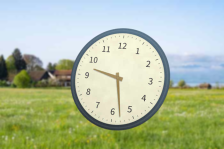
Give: 9:28
